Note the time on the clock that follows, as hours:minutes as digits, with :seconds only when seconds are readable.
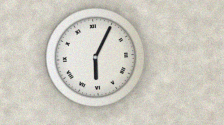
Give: 6:05
